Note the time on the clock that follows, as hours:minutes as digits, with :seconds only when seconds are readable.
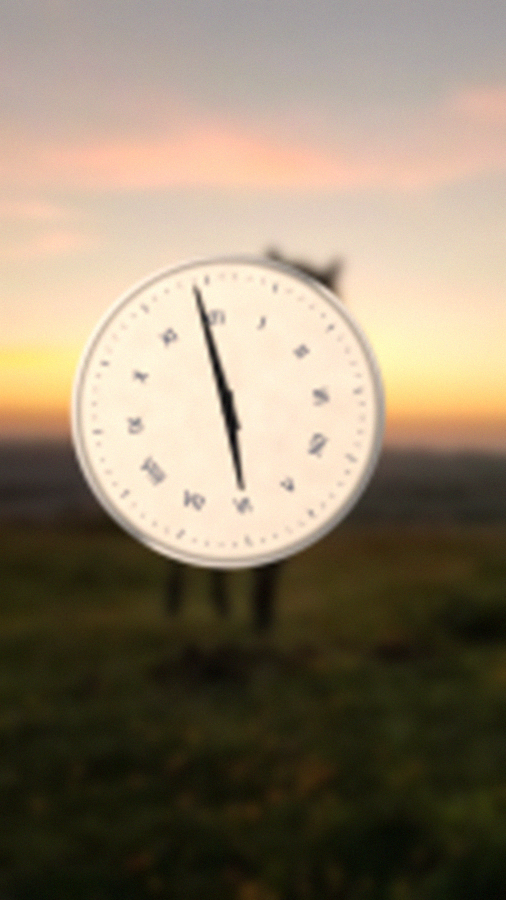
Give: 5:59
